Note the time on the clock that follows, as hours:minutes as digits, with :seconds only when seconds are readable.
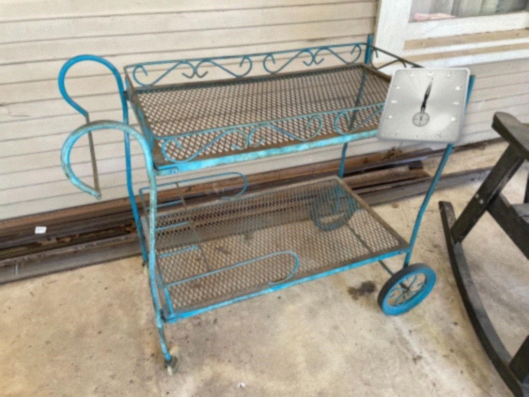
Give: 6:01
